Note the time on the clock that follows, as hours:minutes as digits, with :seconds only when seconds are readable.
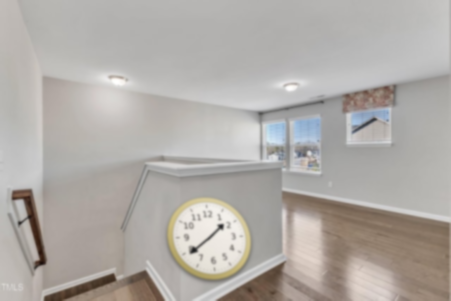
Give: 1:39
